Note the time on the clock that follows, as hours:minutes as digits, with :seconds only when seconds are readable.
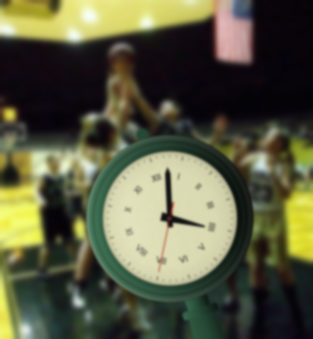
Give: 4:02:35
